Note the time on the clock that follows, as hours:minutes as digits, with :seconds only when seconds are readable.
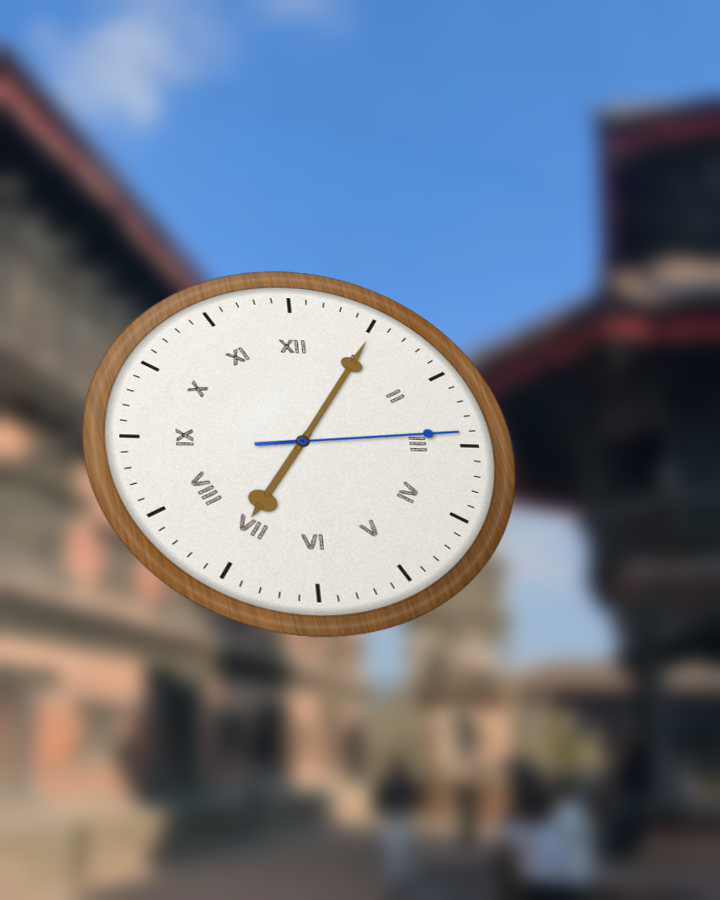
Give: 7:05:14
